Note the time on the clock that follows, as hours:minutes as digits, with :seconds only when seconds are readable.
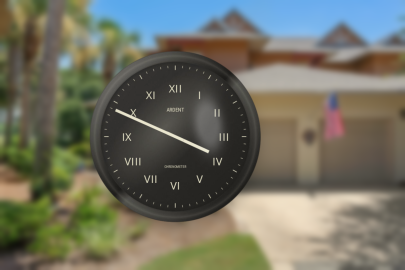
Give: 3:49
